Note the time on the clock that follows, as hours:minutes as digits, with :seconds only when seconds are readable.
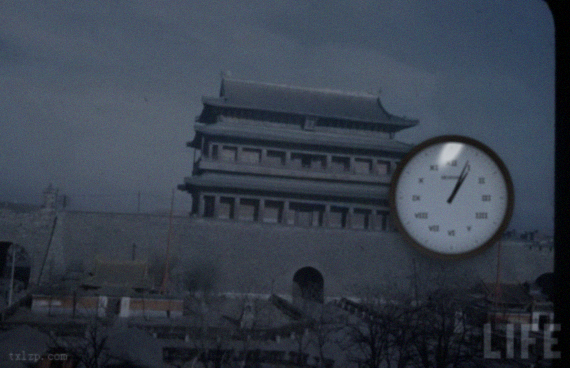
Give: 1:04
